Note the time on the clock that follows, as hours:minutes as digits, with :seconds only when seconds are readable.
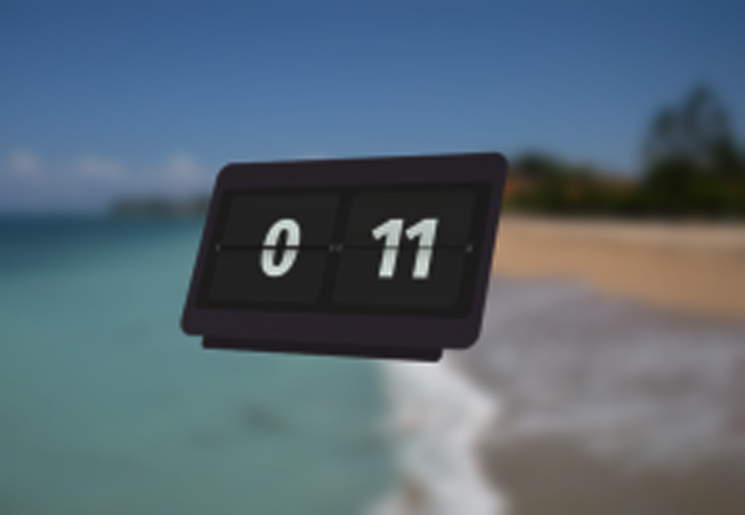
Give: 0:11
